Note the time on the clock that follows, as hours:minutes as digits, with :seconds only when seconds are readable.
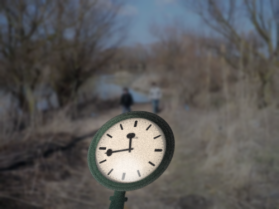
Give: 11:43
